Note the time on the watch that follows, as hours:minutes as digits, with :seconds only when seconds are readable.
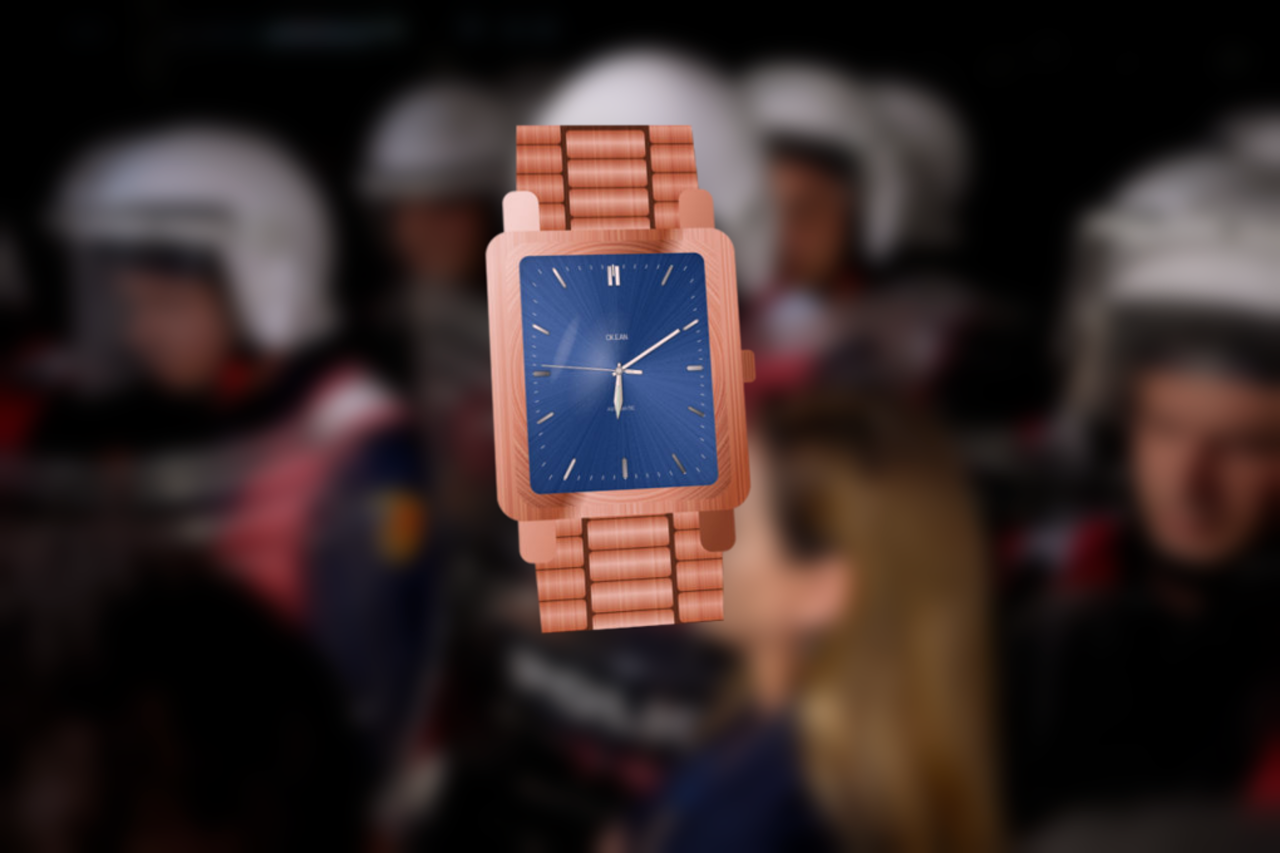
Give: 6:09:46
